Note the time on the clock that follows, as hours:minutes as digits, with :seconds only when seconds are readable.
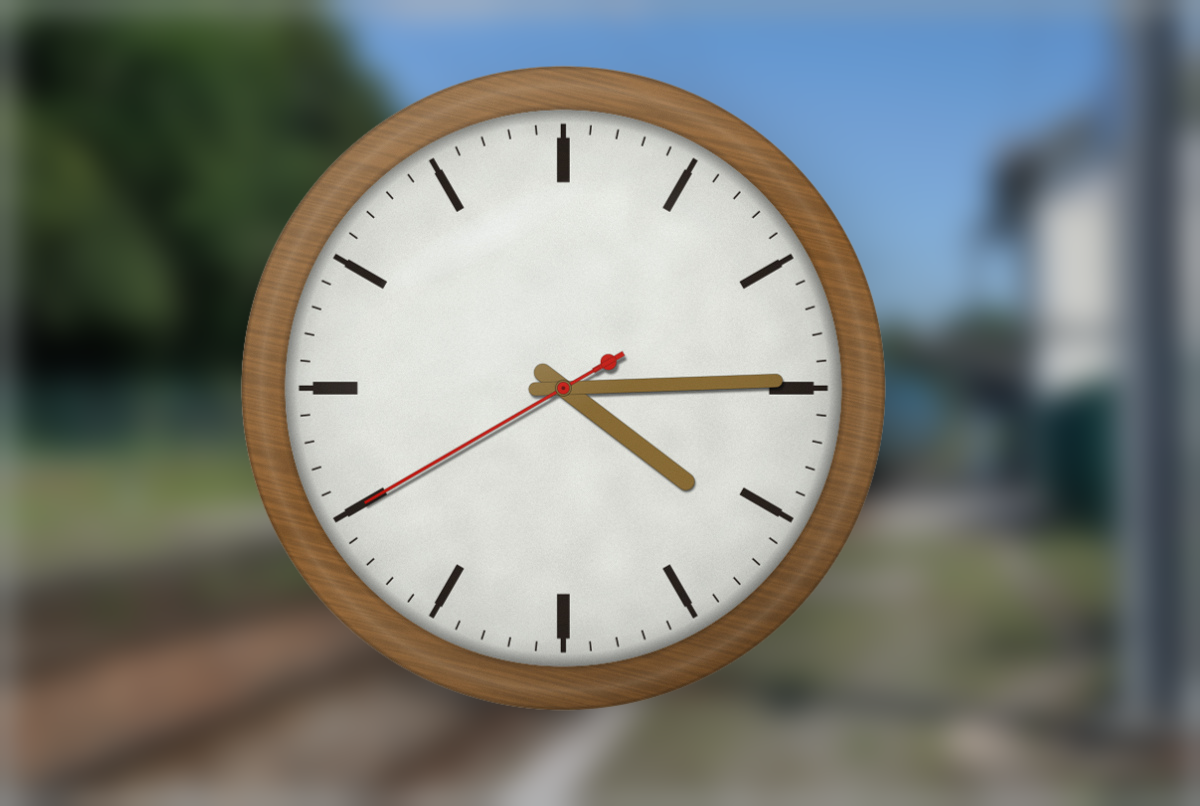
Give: 4:14:40
